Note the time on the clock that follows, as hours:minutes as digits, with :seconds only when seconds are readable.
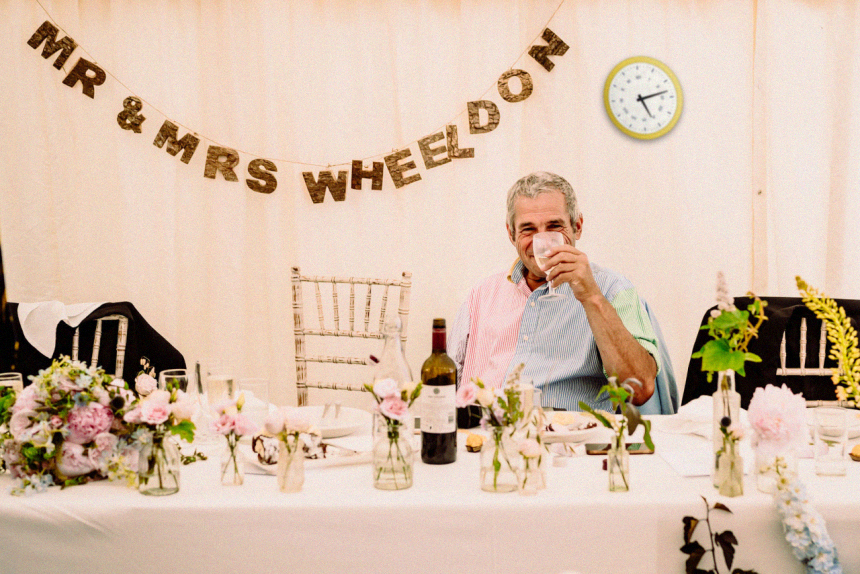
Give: 5:13
